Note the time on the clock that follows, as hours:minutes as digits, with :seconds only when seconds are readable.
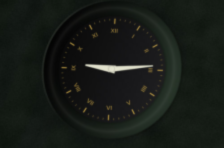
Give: 9:14
